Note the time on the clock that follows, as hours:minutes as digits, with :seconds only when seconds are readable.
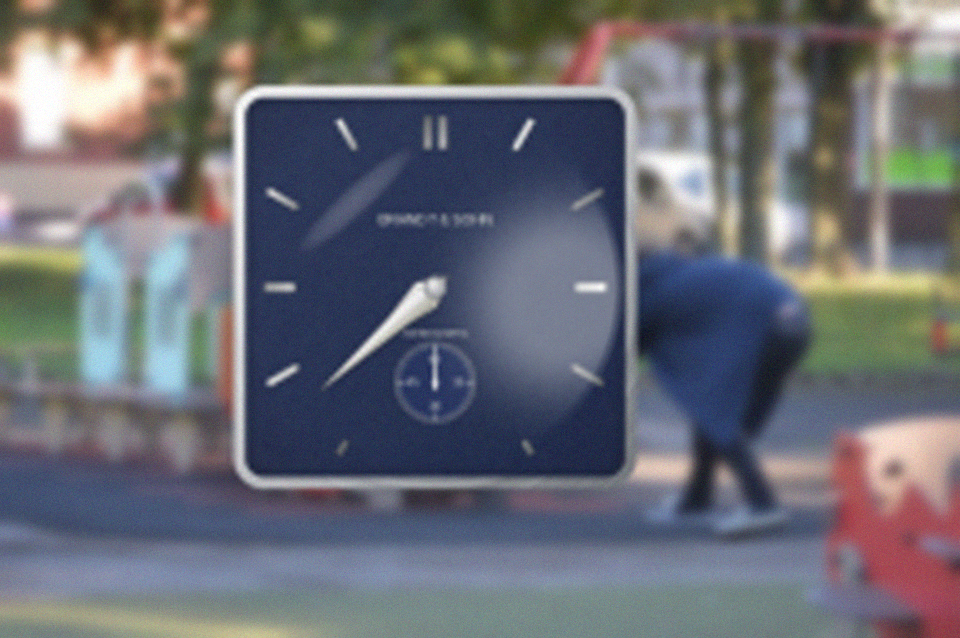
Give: 7:38
